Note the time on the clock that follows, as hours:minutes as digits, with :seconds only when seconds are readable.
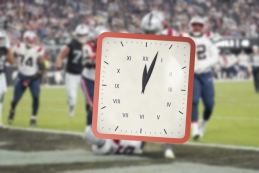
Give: 12:03
